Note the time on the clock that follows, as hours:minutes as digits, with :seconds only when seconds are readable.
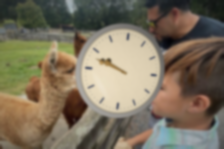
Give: 9:48
